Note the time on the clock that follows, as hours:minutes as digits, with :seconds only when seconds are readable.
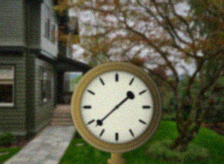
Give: 1:38
